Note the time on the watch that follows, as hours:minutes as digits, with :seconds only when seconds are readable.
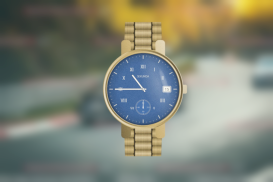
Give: 10:45
